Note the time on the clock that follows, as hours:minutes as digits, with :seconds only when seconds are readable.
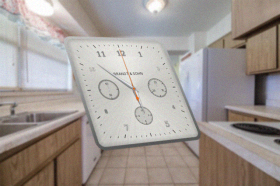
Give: 5:52
